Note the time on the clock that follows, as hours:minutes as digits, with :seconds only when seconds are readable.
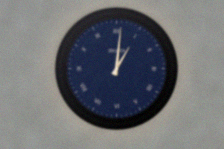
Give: 1:01
